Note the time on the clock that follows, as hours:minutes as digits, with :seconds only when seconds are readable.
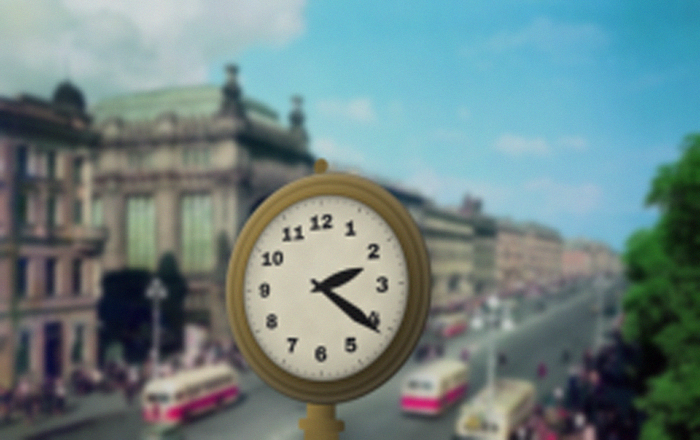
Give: 2:21
